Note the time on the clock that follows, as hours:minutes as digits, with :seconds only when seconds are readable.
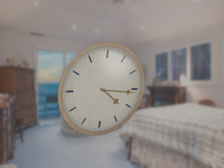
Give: 4:16
